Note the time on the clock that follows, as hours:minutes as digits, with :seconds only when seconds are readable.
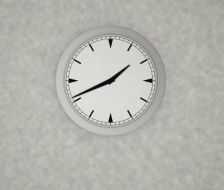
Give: 1:41
